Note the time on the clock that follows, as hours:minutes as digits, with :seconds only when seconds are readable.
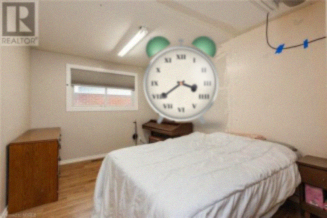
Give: 3:39
